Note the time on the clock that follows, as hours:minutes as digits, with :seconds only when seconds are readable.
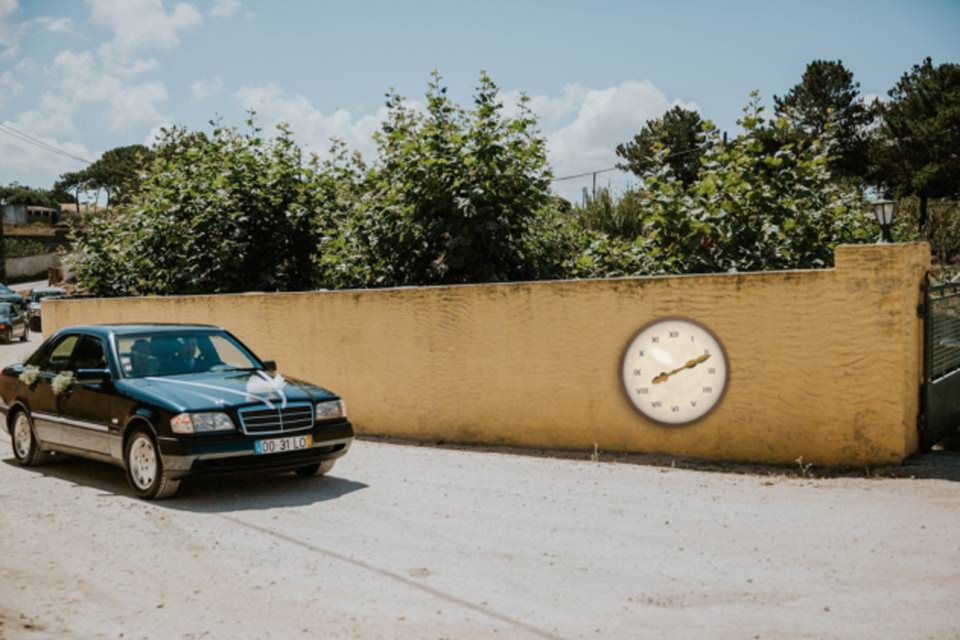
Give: 8:11
